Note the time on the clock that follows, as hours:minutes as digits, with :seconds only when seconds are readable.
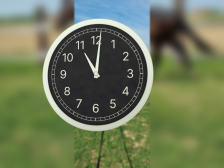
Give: 11:01
